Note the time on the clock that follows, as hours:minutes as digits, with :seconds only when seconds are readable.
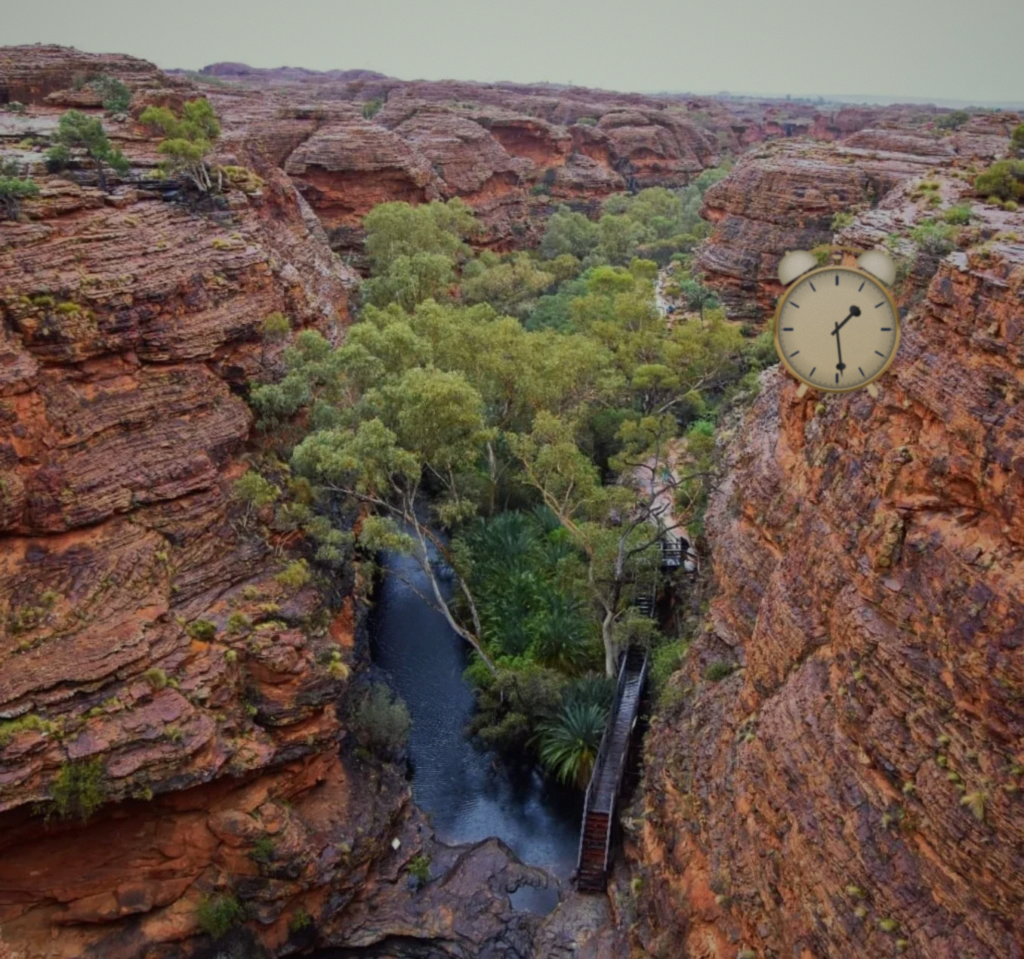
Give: 1:29
